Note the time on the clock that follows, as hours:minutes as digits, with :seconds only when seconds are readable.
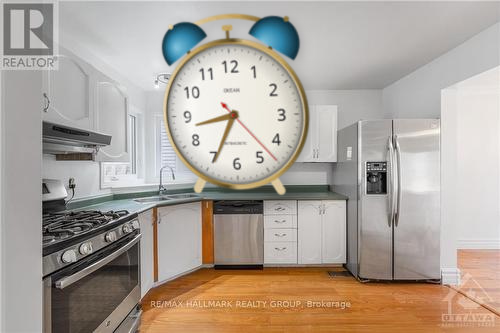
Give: 8:34:23
